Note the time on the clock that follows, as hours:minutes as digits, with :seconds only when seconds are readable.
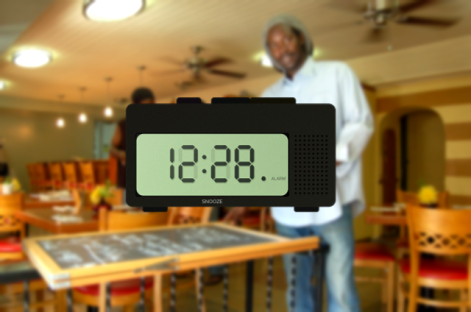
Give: 12:28
